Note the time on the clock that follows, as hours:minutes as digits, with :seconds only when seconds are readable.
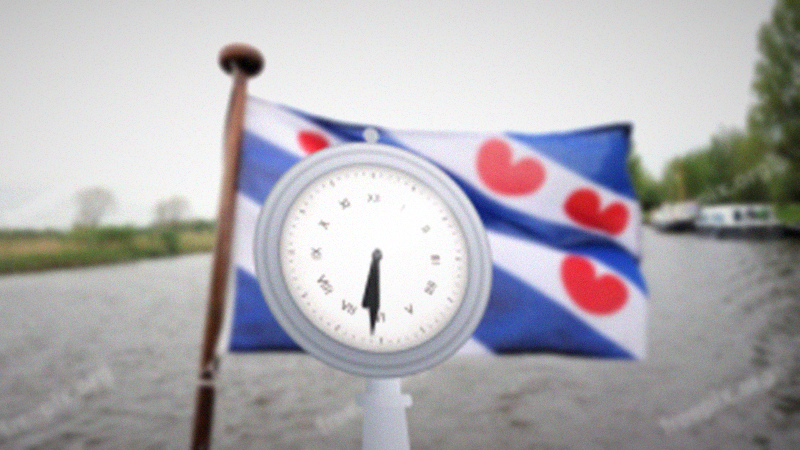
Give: 6:31
